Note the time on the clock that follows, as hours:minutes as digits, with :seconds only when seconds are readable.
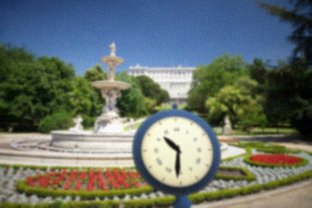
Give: 10:31
